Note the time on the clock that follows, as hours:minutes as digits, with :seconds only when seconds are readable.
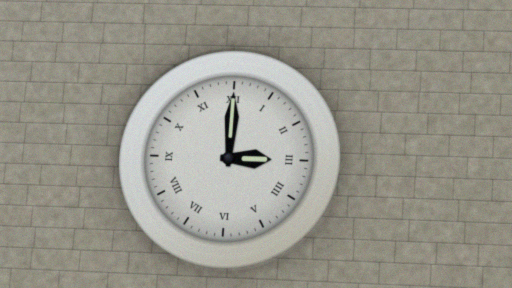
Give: 3:00
